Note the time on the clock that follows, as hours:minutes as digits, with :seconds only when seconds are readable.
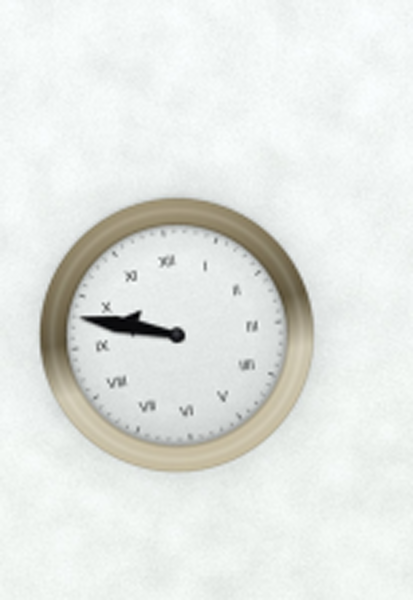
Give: 9:48
